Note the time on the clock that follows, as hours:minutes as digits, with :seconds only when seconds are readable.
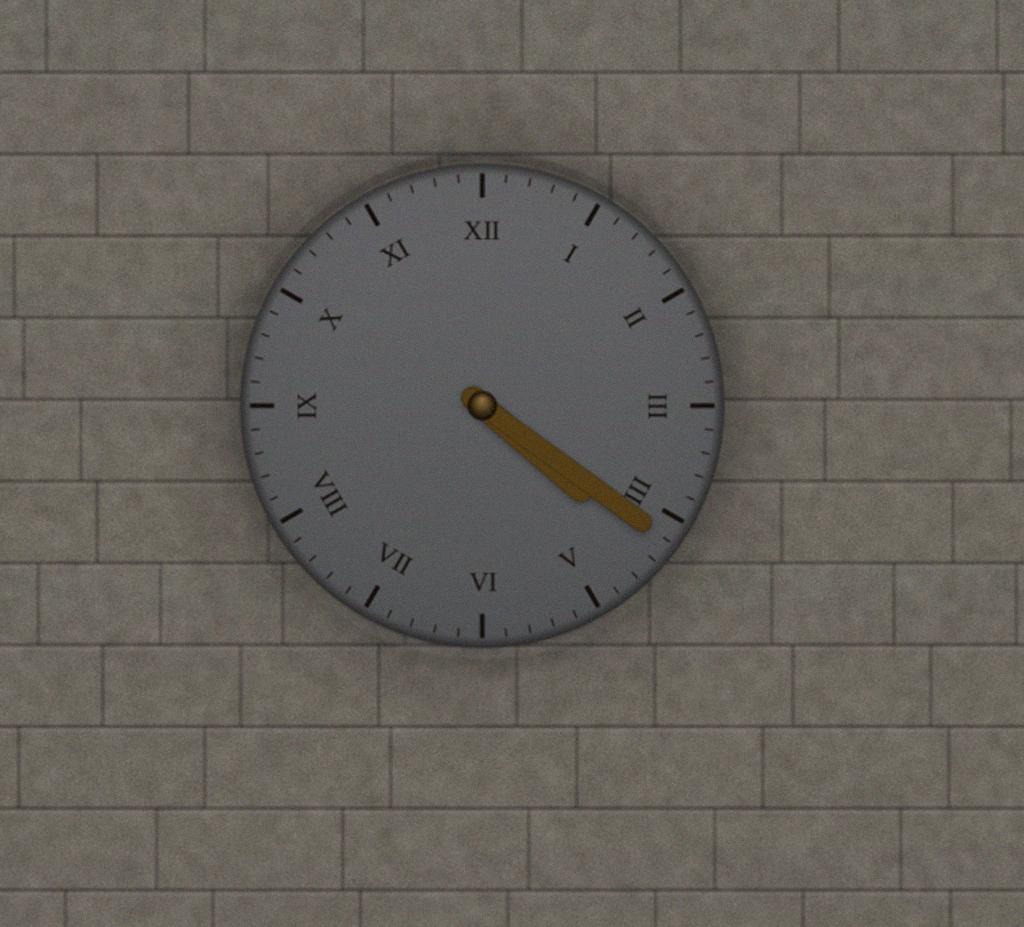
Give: 4:21
